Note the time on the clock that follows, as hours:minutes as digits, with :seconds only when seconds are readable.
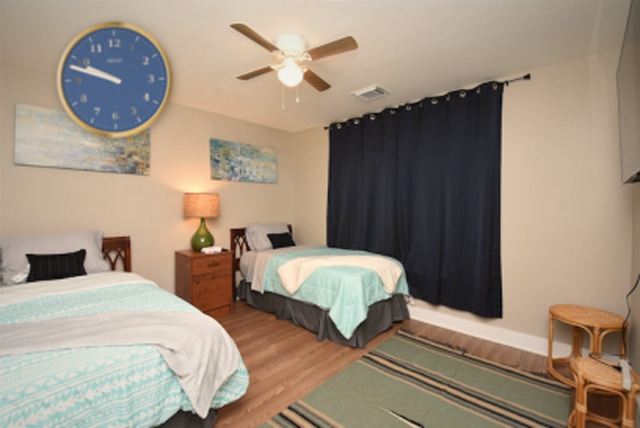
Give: 9:48
